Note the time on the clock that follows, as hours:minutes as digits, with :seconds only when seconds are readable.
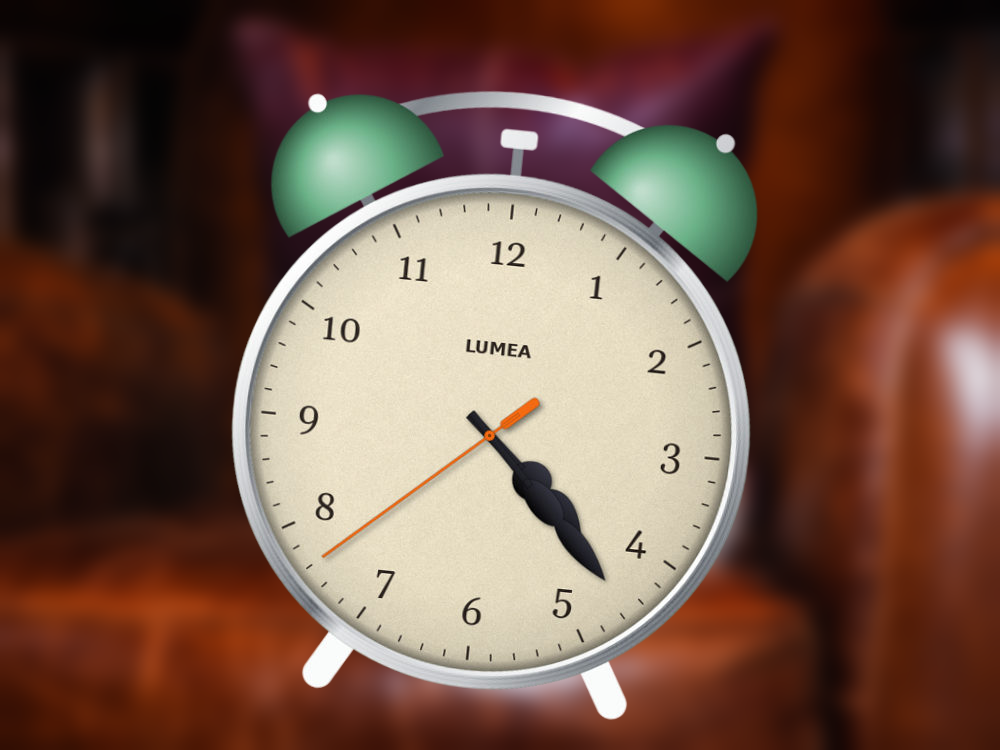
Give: 4:22:38
